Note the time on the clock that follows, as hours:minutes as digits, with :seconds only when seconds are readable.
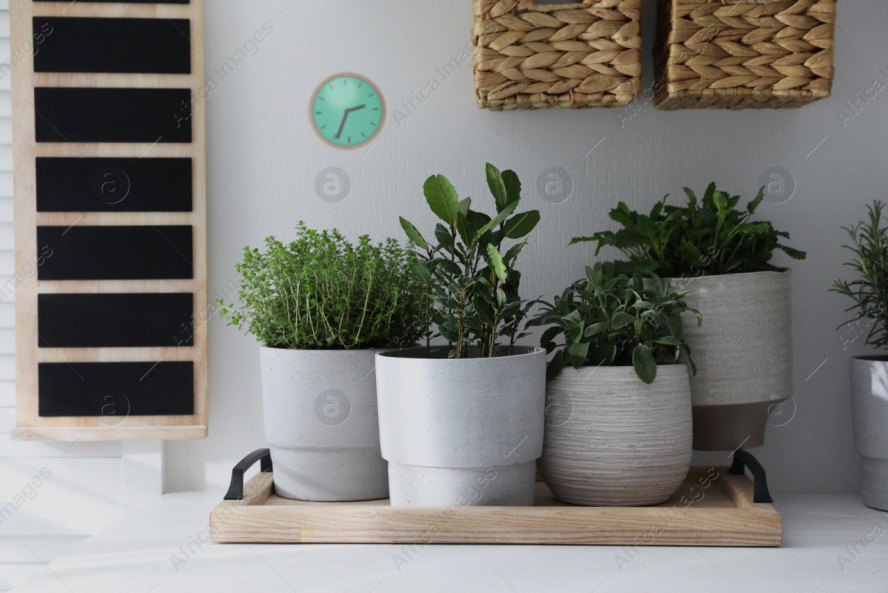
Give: 2:34
